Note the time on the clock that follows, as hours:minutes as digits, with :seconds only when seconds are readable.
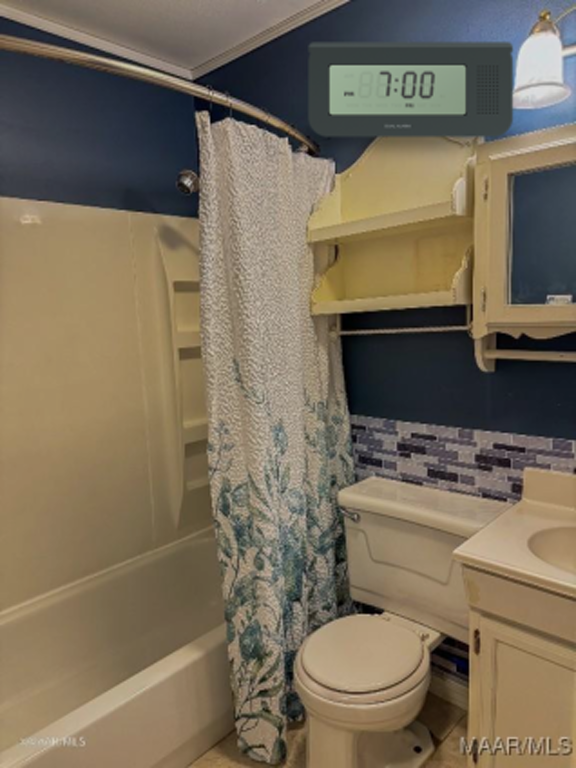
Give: 7:00
